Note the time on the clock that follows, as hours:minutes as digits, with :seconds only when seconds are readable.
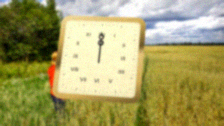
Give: 12:00
